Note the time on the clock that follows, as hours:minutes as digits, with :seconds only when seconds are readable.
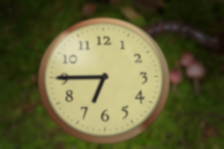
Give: 6:45
